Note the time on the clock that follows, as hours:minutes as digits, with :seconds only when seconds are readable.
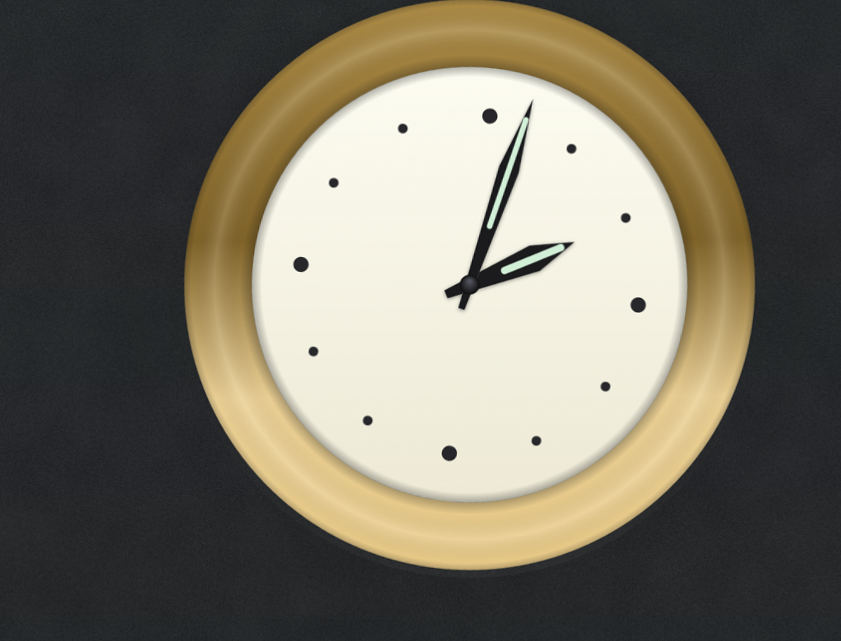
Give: 2:02
